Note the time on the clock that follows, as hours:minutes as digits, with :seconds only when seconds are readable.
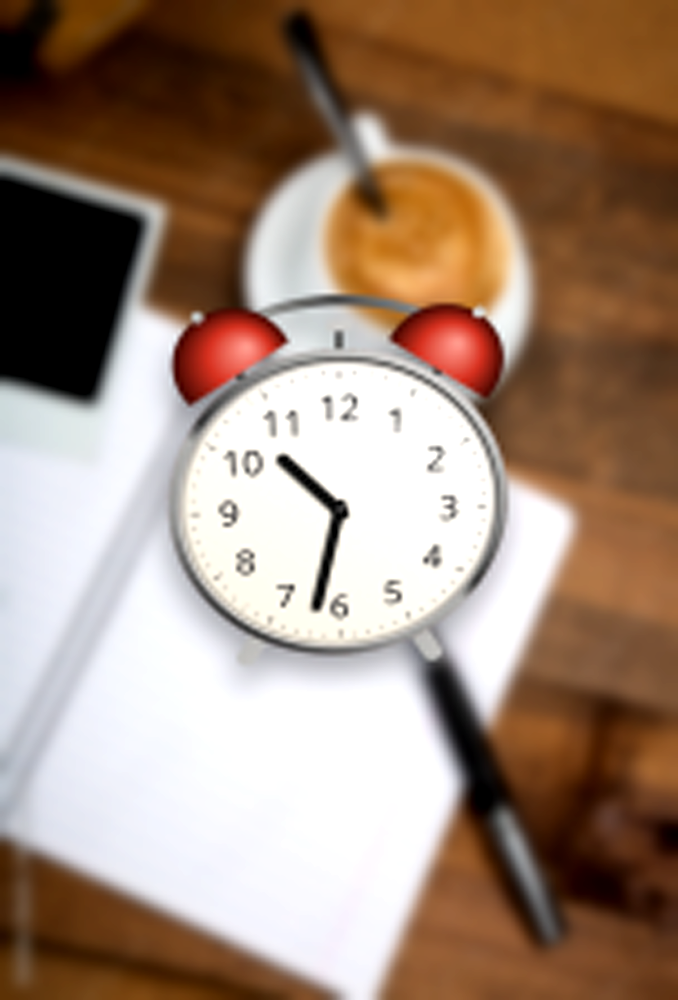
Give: 10:32
